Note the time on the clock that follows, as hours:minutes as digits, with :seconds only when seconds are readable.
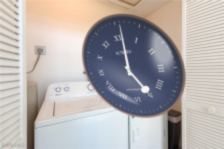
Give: 5:01
